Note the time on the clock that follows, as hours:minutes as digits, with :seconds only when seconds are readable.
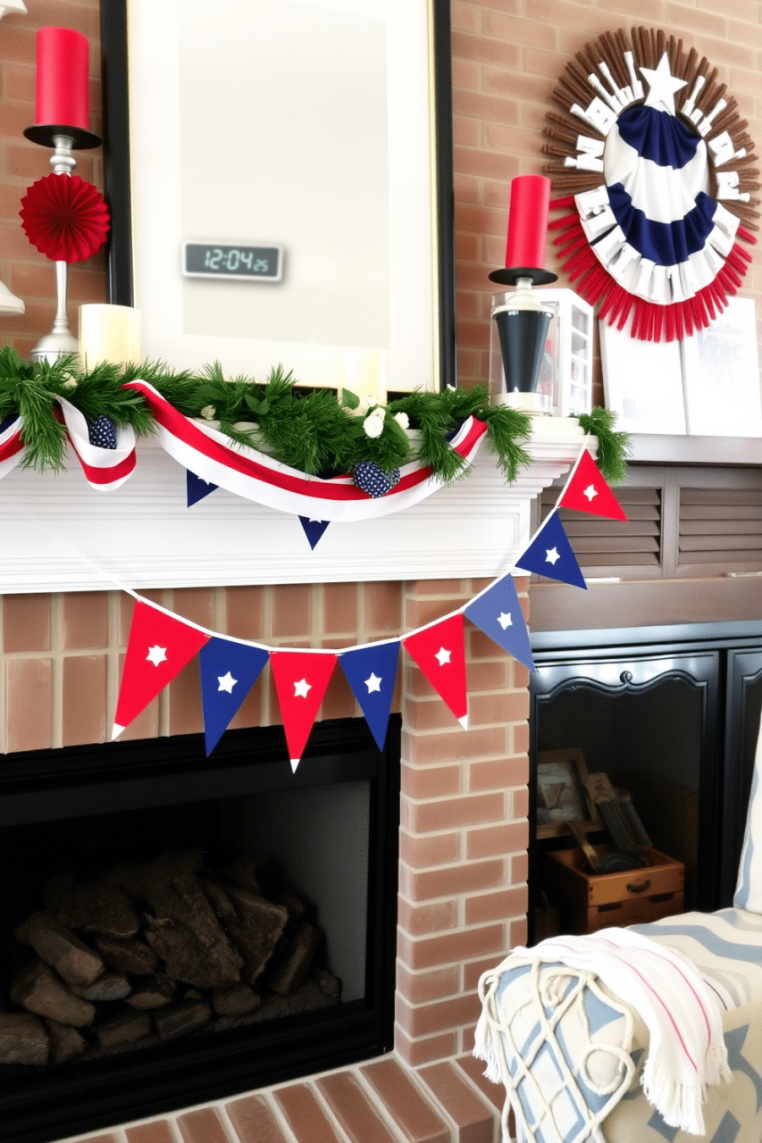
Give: 12:04
